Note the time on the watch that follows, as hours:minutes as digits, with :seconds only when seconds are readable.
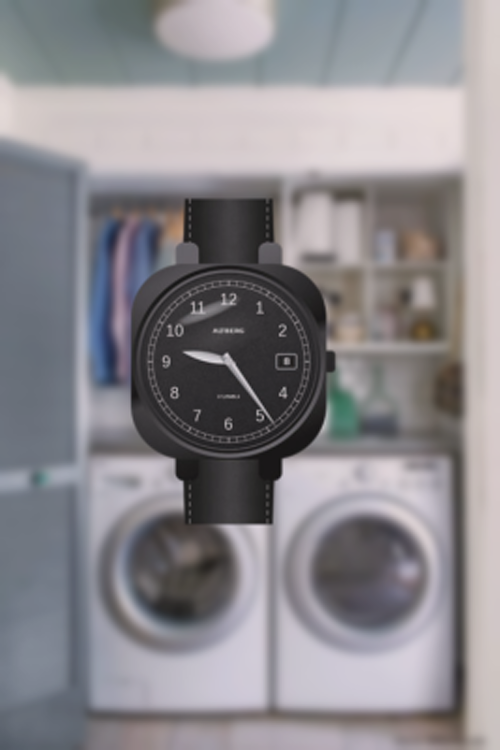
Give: 9:24
